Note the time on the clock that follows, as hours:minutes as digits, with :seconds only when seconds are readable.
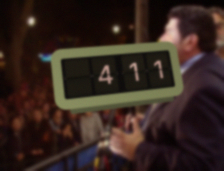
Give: 4:11
